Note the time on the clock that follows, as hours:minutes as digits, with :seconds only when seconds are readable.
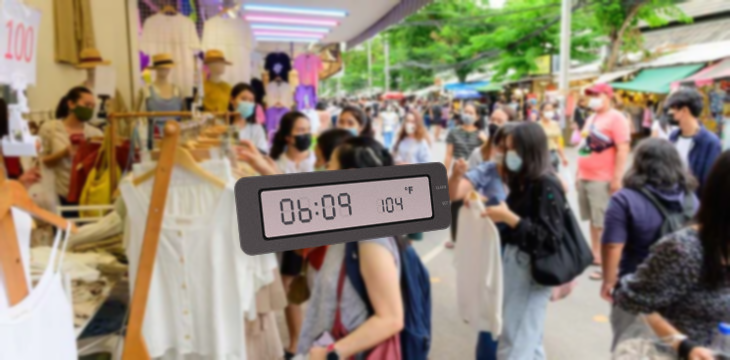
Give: 6:09
